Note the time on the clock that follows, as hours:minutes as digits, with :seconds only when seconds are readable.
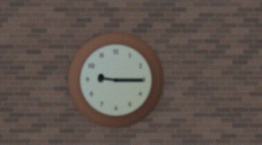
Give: 9:15
